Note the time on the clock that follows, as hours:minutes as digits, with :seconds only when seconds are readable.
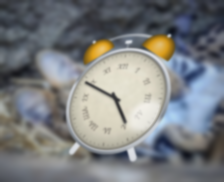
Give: 4:49
